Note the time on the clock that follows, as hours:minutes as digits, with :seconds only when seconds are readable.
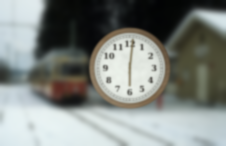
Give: 6:01
